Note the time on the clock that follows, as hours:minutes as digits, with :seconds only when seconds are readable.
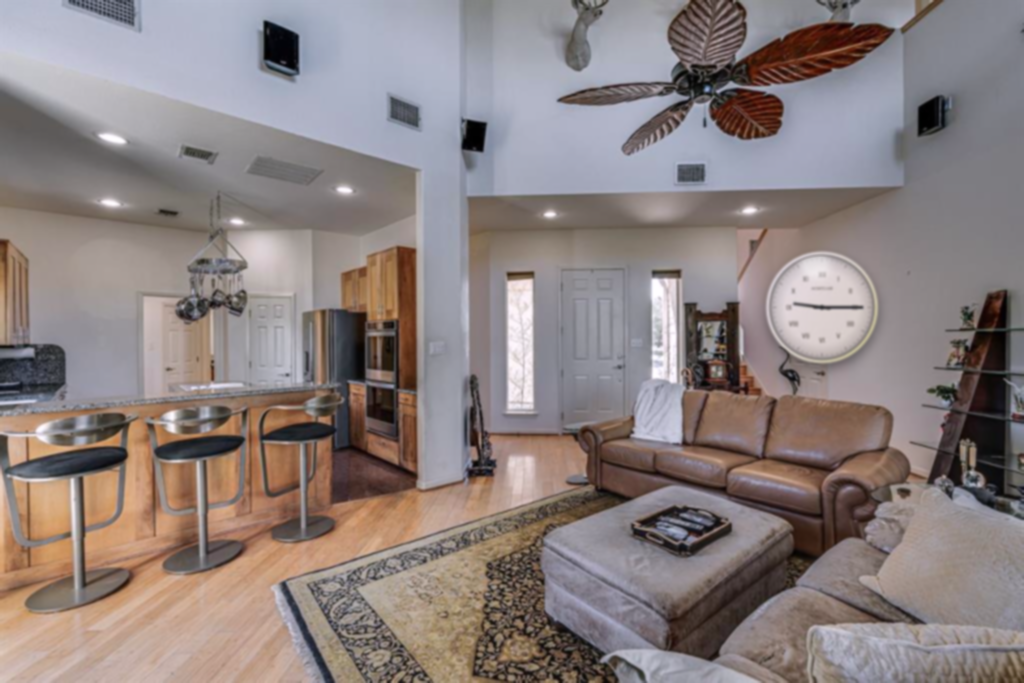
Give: 9:15
